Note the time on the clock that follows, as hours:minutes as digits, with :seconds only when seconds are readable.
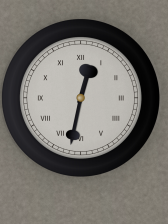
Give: 12:32
